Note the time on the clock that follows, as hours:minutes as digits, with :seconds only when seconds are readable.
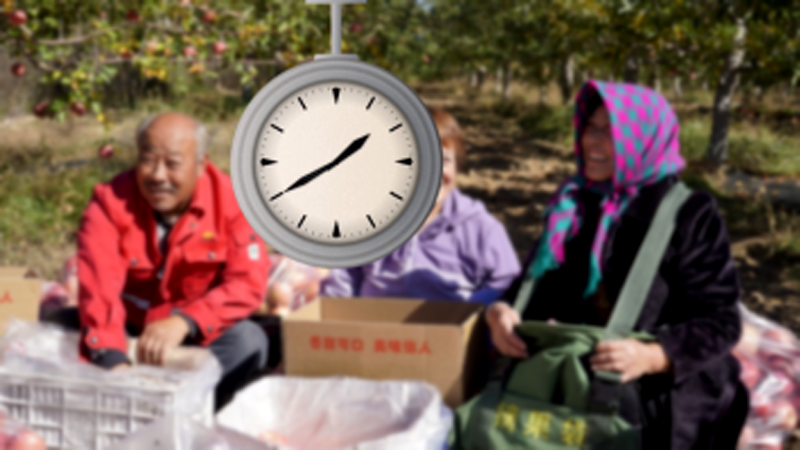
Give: 1:40
